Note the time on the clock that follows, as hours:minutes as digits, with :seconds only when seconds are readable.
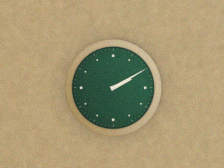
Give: 2:10
